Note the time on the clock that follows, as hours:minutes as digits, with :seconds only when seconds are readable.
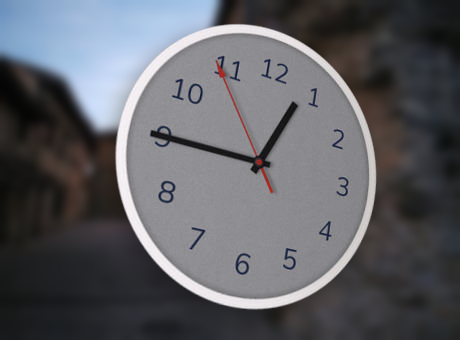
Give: 12:44:54
